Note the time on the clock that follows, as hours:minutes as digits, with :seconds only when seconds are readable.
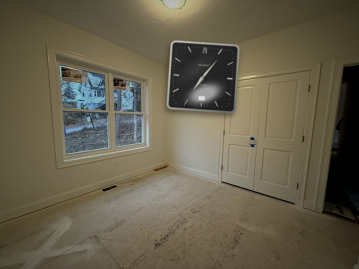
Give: 7:06
